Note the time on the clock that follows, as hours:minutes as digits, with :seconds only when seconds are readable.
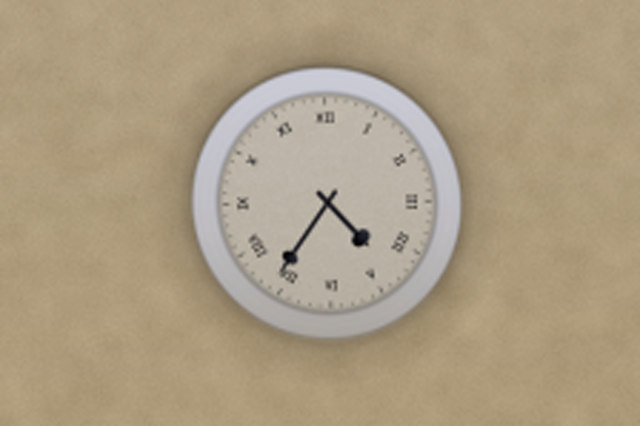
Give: 4:36
